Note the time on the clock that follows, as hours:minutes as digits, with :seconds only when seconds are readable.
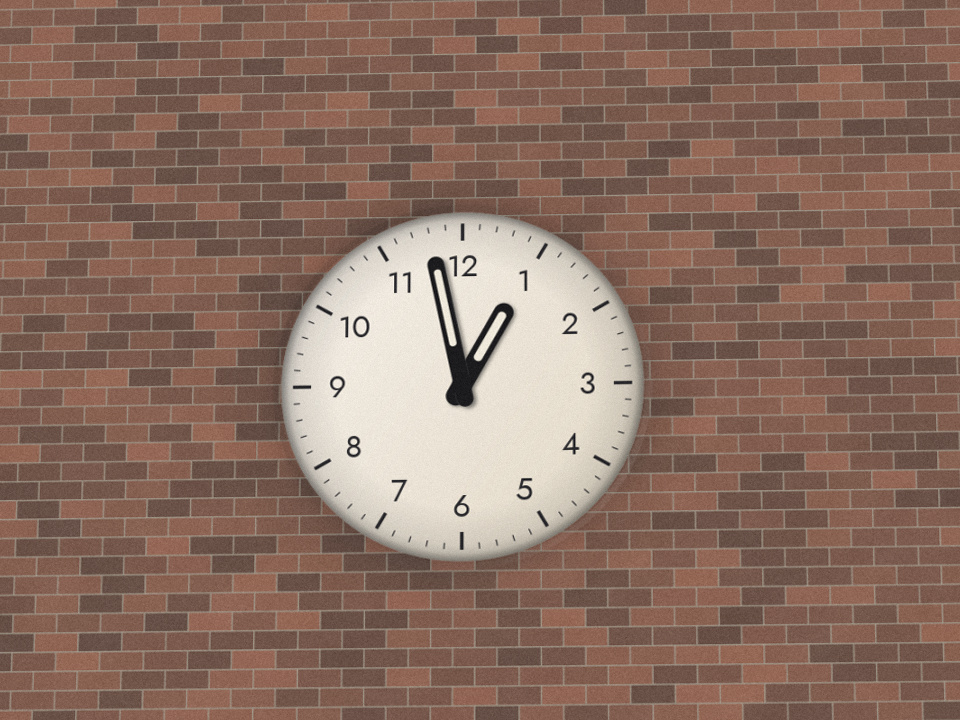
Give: 12:58
